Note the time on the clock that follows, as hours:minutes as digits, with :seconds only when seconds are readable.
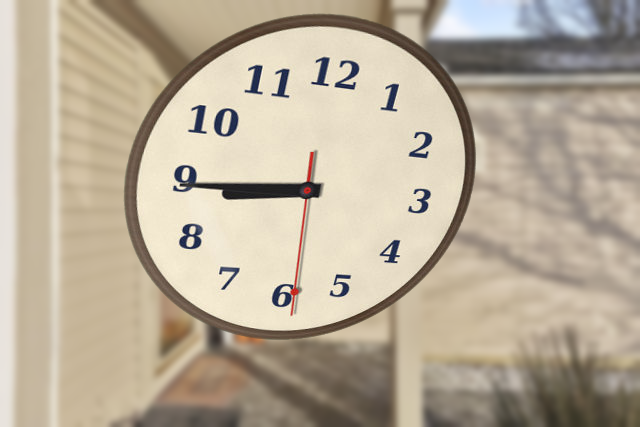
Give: 8:44:29
